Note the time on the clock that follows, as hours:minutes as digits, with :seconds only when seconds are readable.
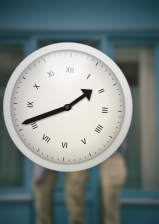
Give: 1:41
